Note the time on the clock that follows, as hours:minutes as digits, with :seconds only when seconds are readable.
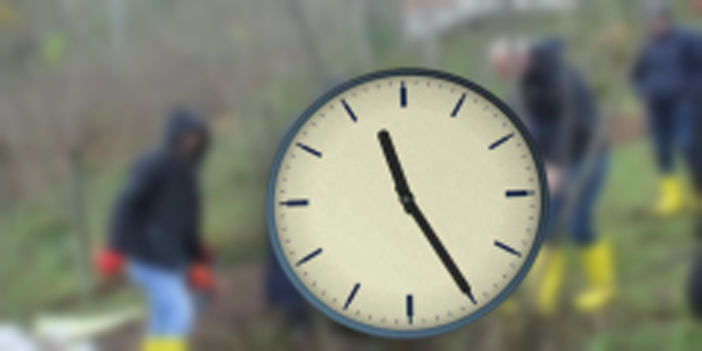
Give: 11:25
